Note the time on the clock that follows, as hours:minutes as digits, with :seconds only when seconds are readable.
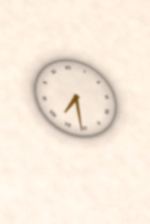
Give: 7:31
